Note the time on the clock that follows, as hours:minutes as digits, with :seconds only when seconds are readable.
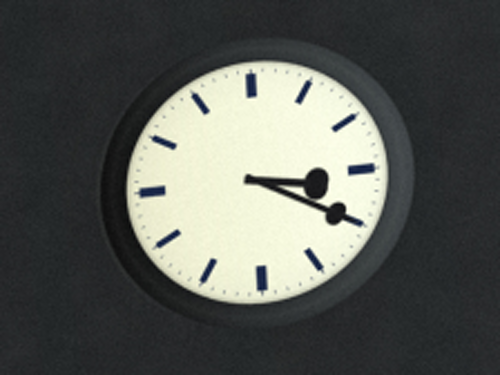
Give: 3:20
